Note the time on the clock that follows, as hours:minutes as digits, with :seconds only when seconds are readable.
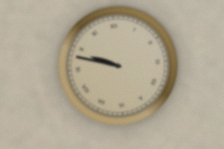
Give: 9:48
